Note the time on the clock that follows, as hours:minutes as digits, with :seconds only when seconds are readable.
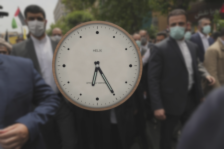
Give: 6:25
